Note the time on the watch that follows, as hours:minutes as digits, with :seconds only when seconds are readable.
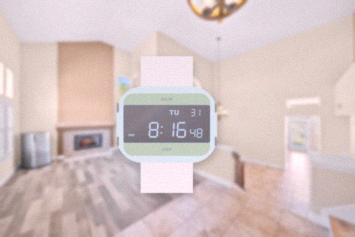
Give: 8:16:48
